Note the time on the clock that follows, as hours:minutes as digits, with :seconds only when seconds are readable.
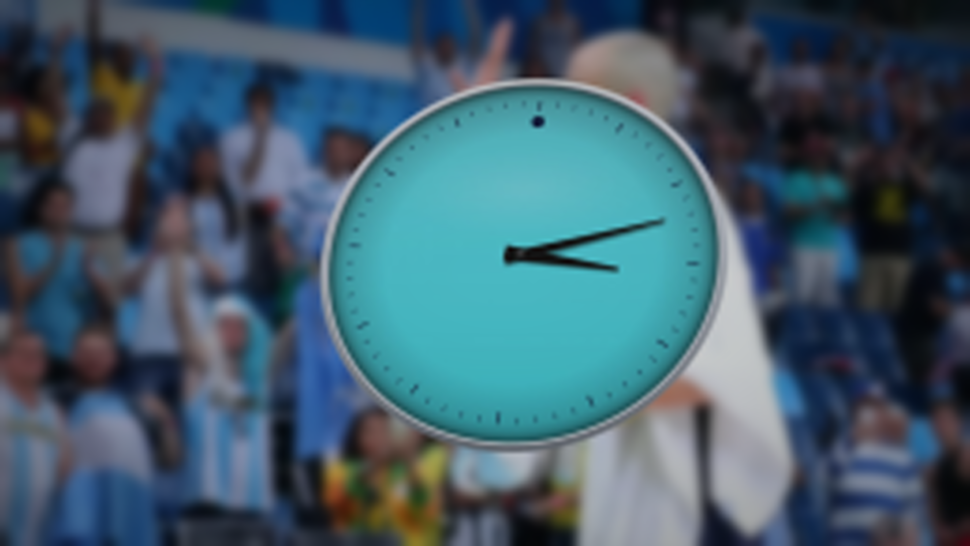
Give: 3:12
